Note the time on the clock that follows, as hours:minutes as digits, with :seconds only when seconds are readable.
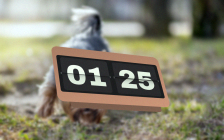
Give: 1:25
